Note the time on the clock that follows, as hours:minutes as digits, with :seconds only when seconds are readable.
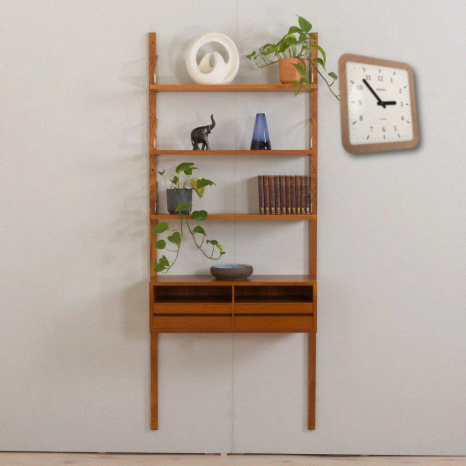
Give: 2:53
